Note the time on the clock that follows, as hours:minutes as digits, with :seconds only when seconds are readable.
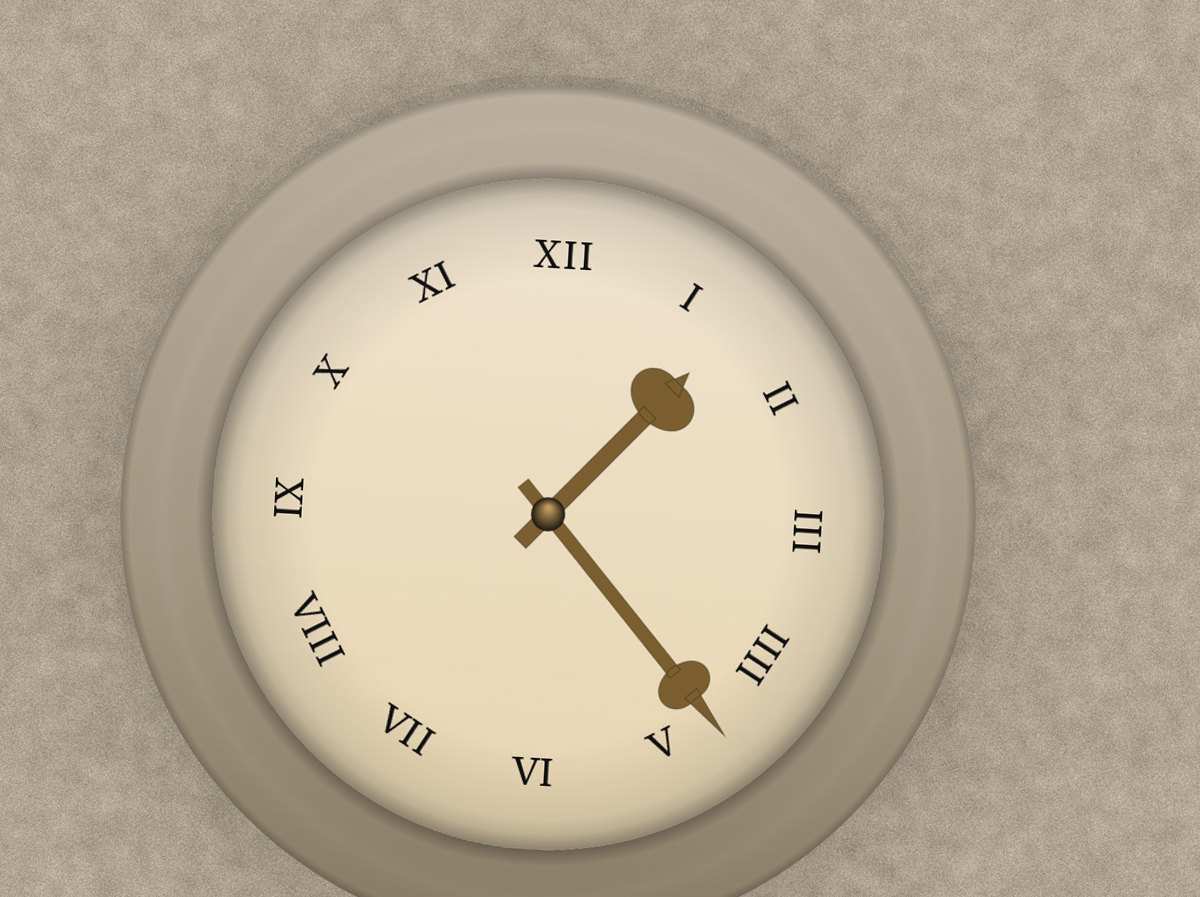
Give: 1:23
